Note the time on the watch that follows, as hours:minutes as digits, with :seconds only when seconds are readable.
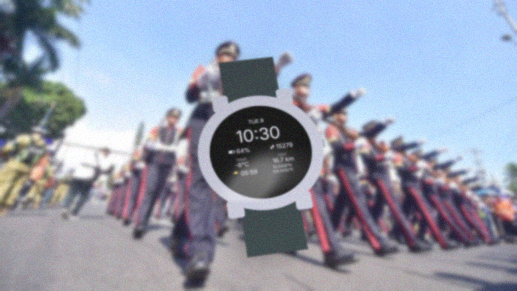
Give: 10:30
